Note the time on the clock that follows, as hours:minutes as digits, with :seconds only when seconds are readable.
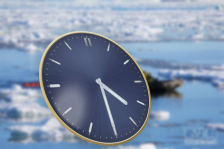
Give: 4:30
